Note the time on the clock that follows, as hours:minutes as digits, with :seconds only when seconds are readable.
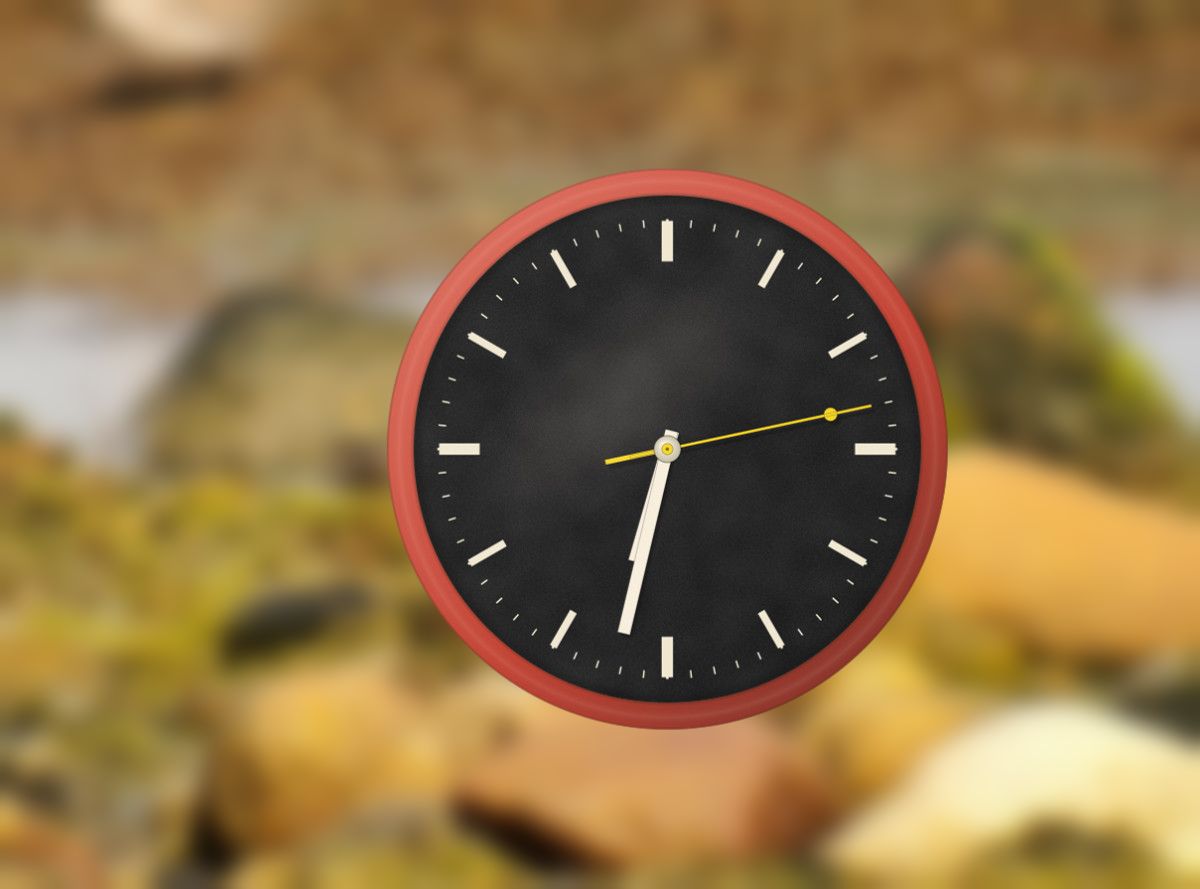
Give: 6:32:13
